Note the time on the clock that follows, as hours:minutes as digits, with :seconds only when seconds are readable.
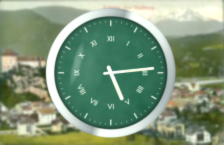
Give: 5:14
